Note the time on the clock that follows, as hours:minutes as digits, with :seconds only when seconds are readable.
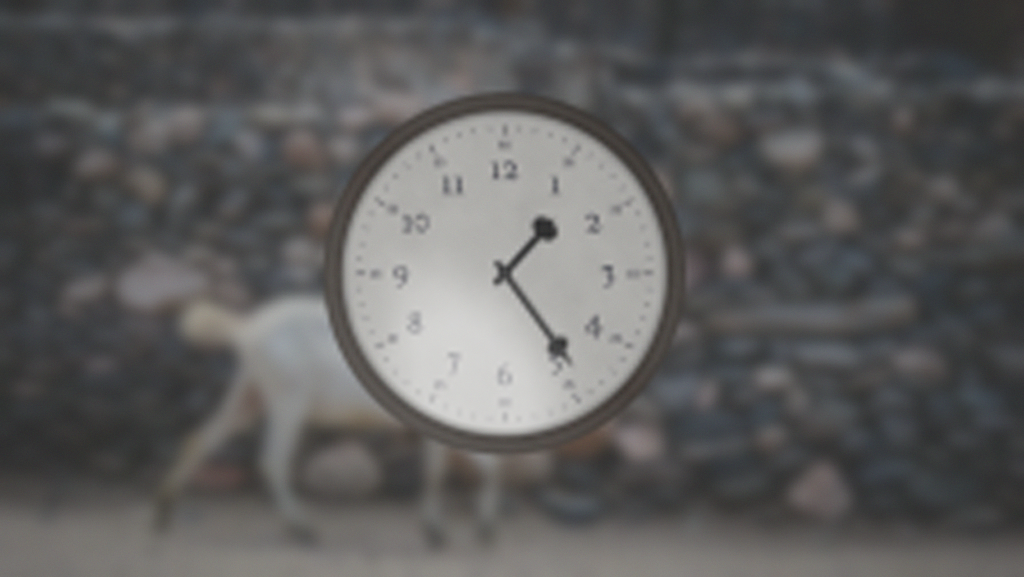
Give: 1:24
